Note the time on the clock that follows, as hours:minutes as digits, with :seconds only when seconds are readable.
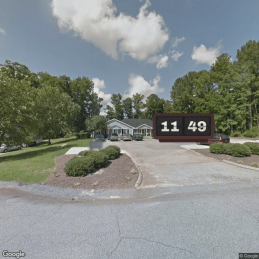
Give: 11:49
